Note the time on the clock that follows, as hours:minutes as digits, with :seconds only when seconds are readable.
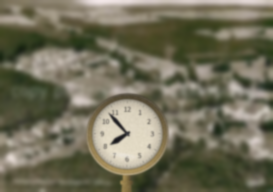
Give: 7:53
